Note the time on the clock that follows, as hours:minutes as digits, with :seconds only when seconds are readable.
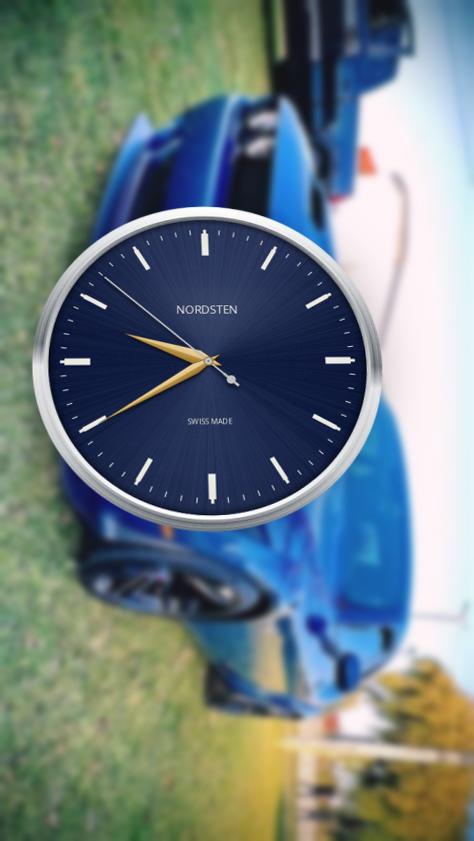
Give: 9:39:52
